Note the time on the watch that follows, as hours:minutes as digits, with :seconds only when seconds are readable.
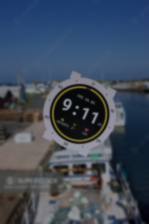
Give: 9:11
